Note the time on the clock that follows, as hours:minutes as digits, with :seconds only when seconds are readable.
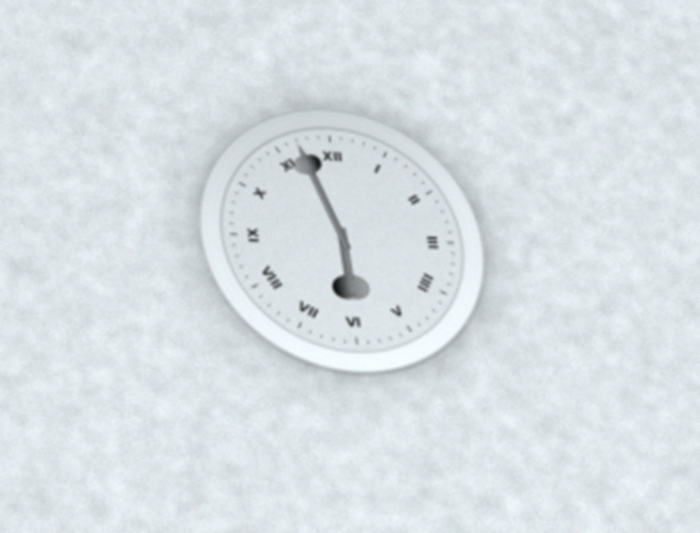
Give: 5:57
